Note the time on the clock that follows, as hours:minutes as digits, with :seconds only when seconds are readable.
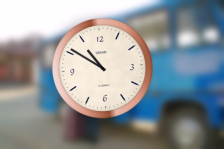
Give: 10:51
